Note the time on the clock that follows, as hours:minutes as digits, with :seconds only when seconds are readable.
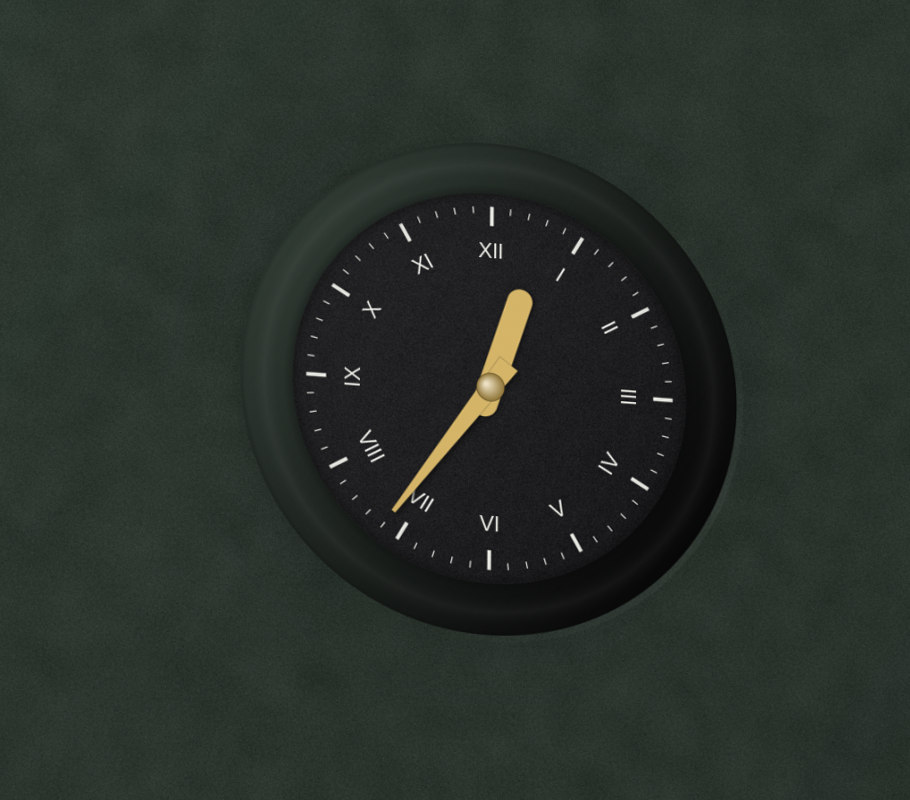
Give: 12:36
